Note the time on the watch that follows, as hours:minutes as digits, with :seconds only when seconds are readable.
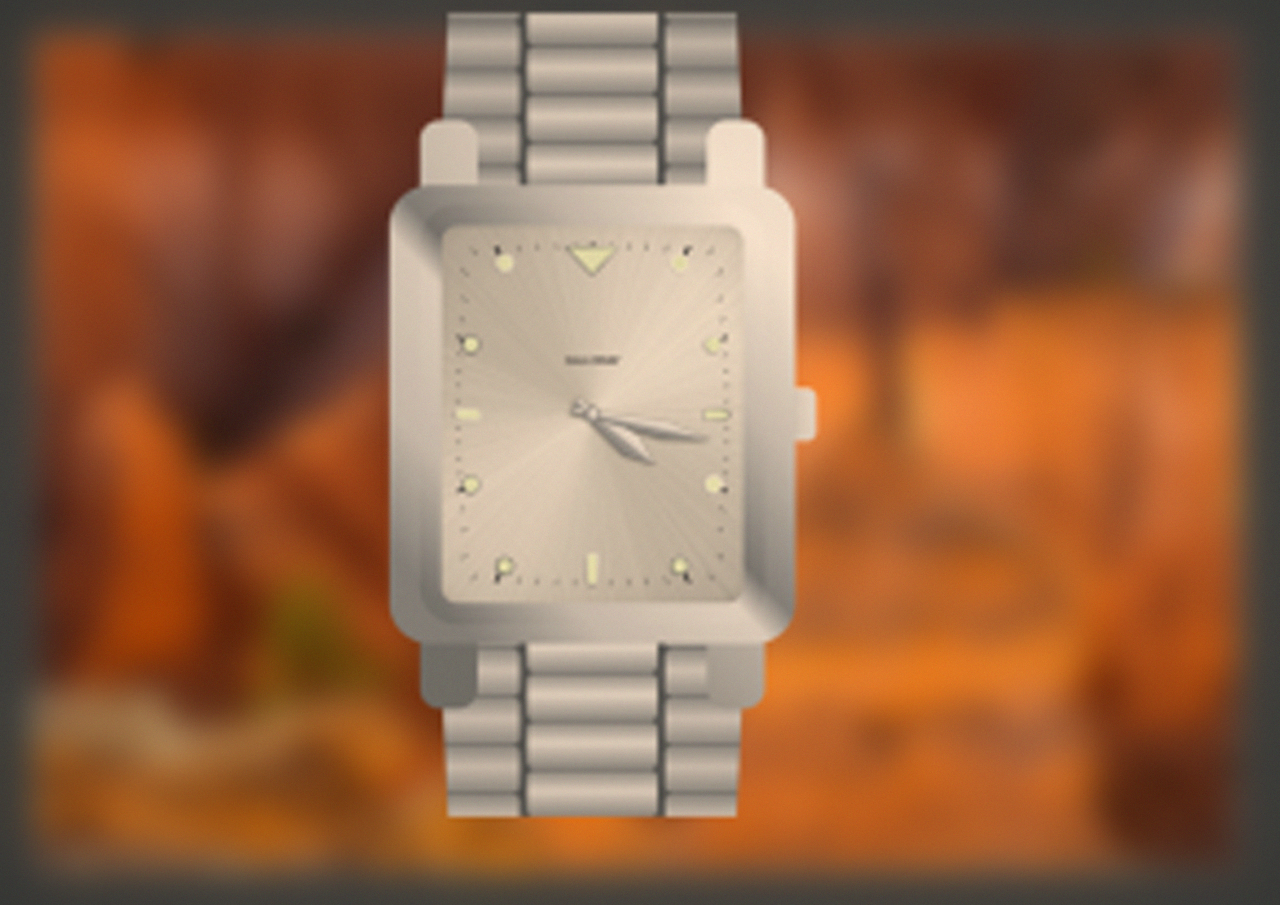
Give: 4:17
